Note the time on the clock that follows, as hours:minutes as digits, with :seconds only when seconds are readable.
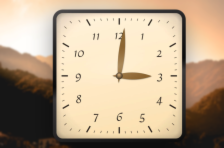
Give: 3:01
